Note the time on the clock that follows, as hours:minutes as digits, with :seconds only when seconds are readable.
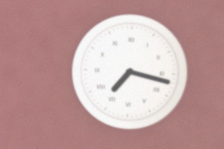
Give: 7:17
